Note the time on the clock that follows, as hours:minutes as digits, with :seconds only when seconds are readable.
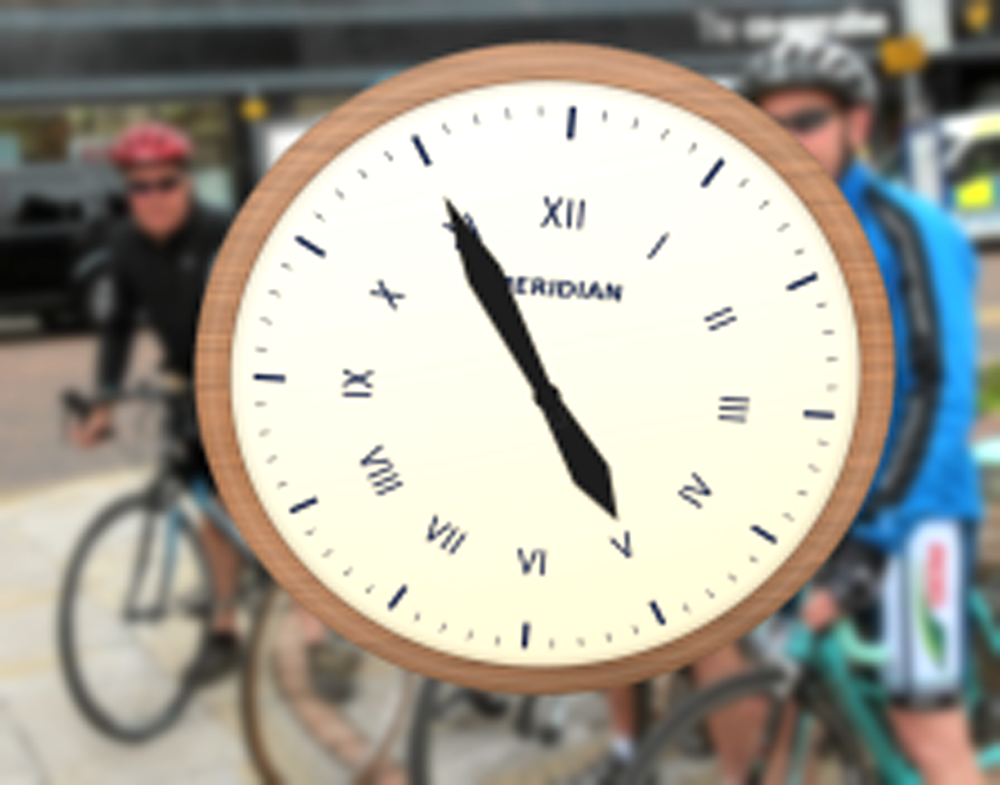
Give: 4:55
